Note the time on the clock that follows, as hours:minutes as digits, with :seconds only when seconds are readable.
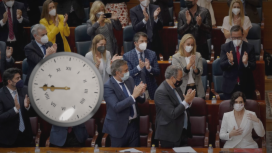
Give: 8:44
